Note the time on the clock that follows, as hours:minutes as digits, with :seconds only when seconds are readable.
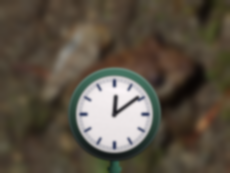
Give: 12:09
